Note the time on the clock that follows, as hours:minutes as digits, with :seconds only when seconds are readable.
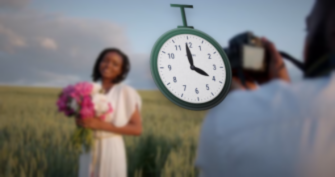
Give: 3:59
